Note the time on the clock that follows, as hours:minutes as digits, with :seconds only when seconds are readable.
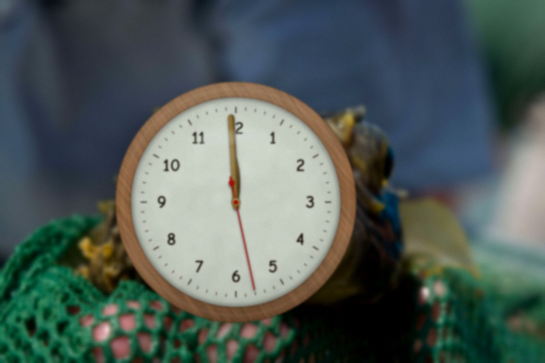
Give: 11:59:28
